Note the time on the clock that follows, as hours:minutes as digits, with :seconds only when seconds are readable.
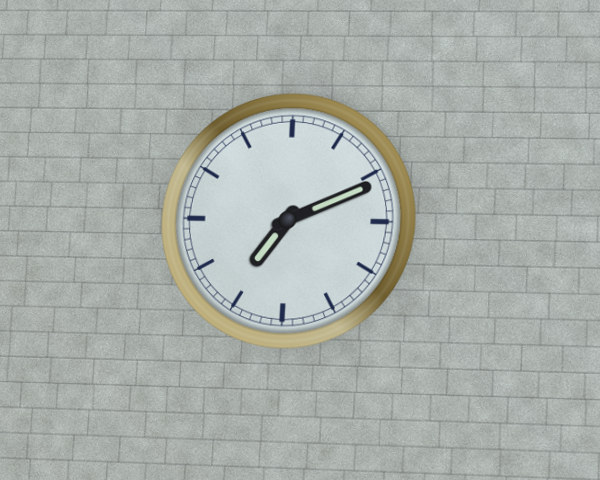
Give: 7:11
